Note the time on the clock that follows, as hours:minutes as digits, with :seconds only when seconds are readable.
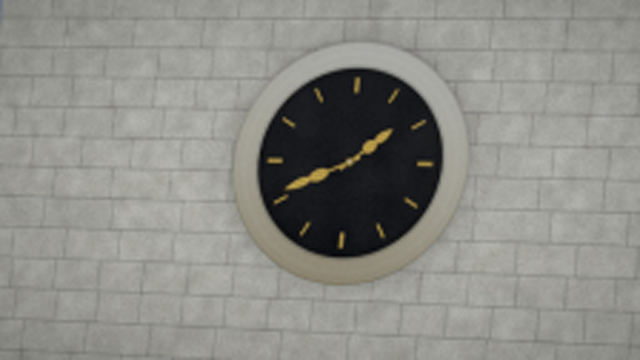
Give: 1:41
